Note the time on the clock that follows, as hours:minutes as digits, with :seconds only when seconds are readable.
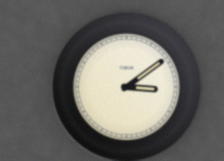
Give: 3:09
